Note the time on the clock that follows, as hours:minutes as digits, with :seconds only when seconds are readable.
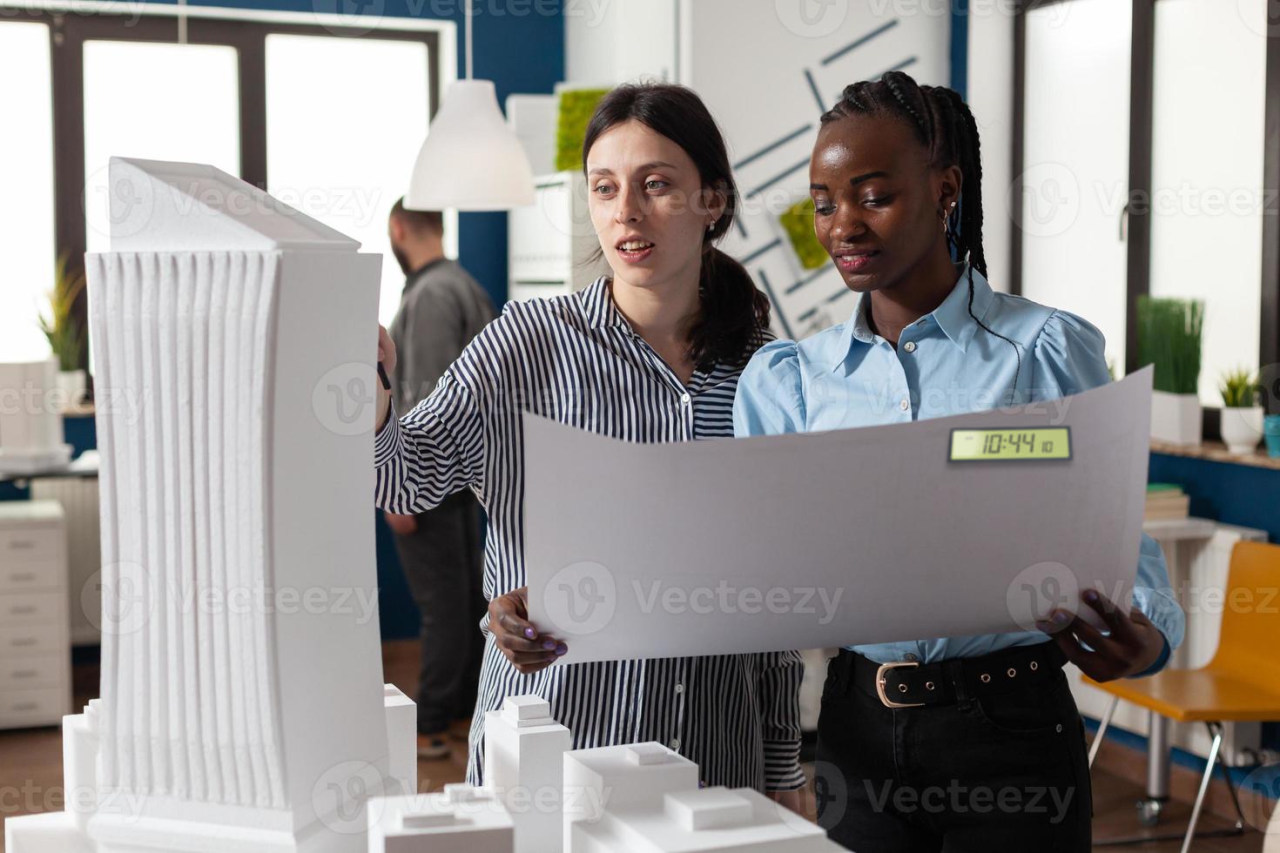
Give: 10:44:10
